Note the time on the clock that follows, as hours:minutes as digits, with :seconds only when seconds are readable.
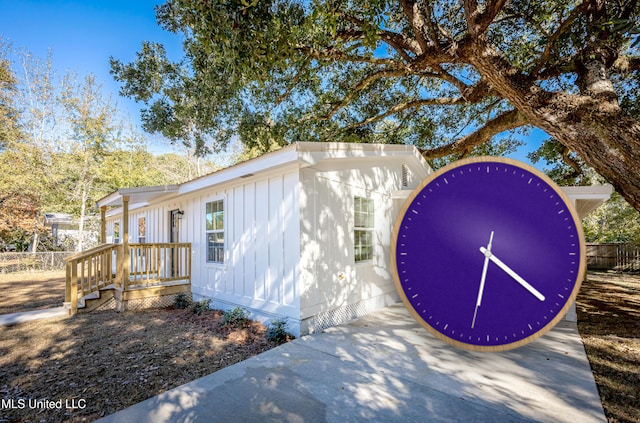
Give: 6:21:32
